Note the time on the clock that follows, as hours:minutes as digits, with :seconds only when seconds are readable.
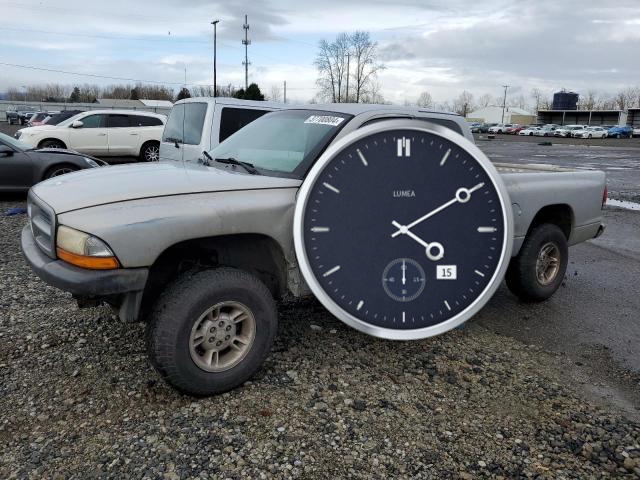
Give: 4:10
